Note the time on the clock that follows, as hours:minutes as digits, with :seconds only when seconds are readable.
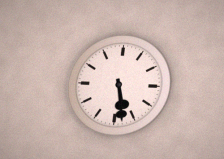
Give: 5:28
